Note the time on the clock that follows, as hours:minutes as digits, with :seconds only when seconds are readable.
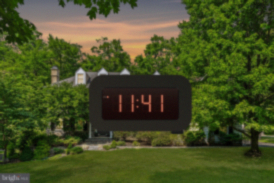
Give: 11:41
